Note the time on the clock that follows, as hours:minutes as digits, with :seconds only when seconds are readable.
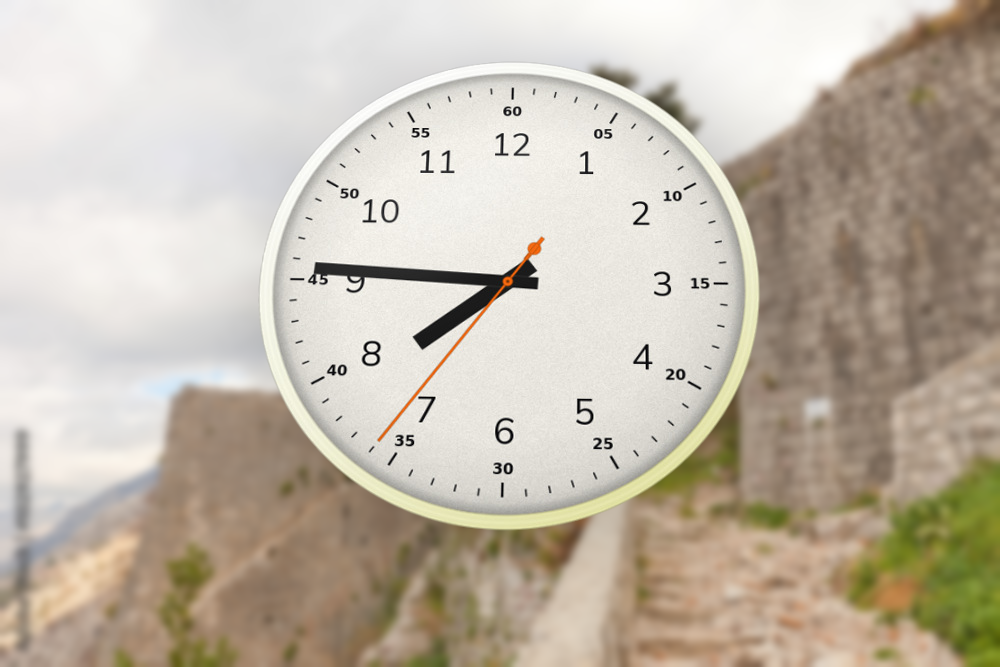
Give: 7:45:36
